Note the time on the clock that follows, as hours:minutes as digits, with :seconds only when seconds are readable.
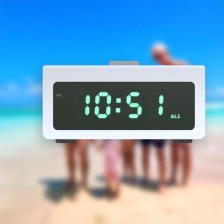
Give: 10:51
